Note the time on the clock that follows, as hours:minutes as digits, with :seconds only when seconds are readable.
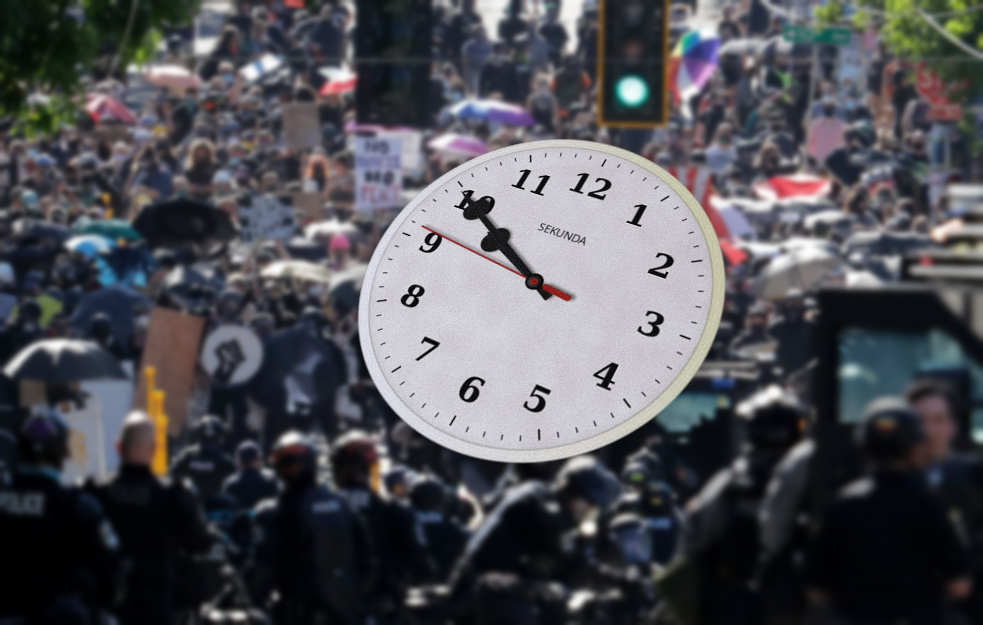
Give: 9:49:46
